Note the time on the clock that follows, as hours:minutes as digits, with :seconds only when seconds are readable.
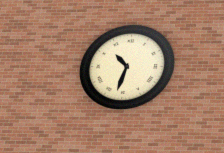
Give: 10:32
